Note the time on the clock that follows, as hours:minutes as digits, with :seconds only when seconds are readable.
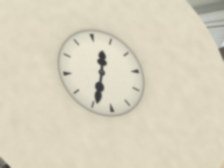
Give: 12:34
